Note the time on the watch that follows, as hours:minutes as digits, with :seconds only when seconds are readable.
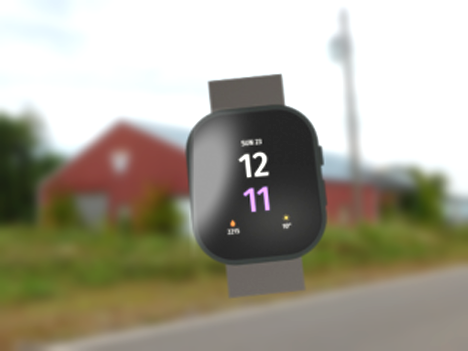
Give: 12:11
